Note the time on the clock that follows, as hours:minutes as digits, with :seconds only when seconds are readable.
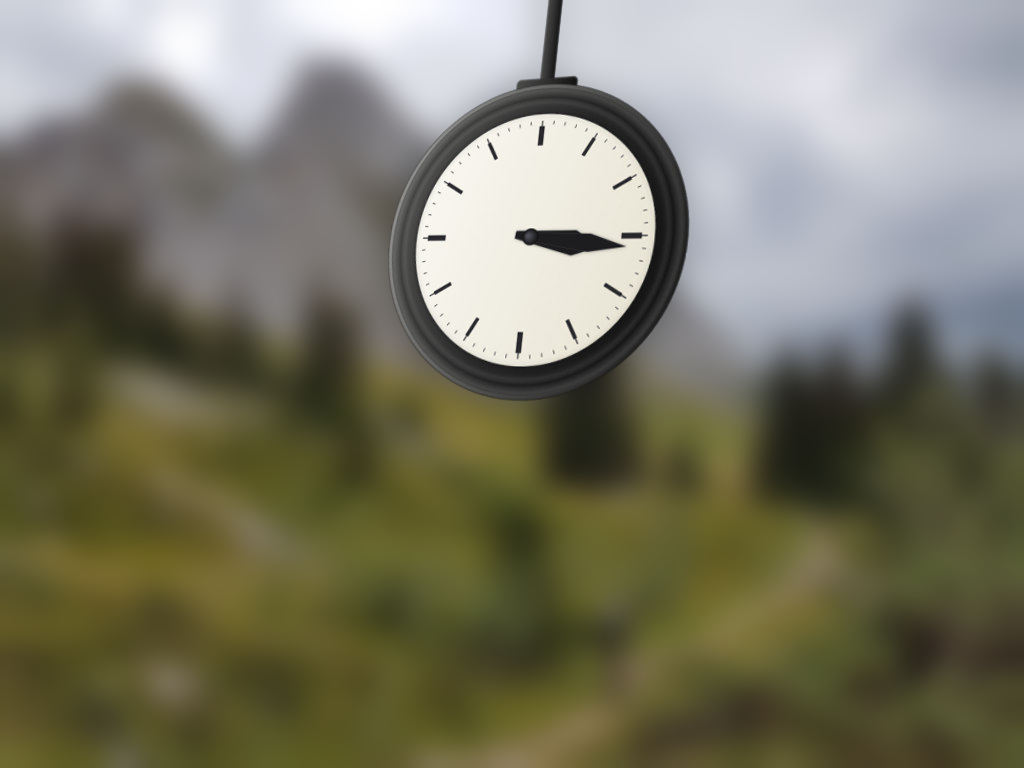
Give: 3:16
